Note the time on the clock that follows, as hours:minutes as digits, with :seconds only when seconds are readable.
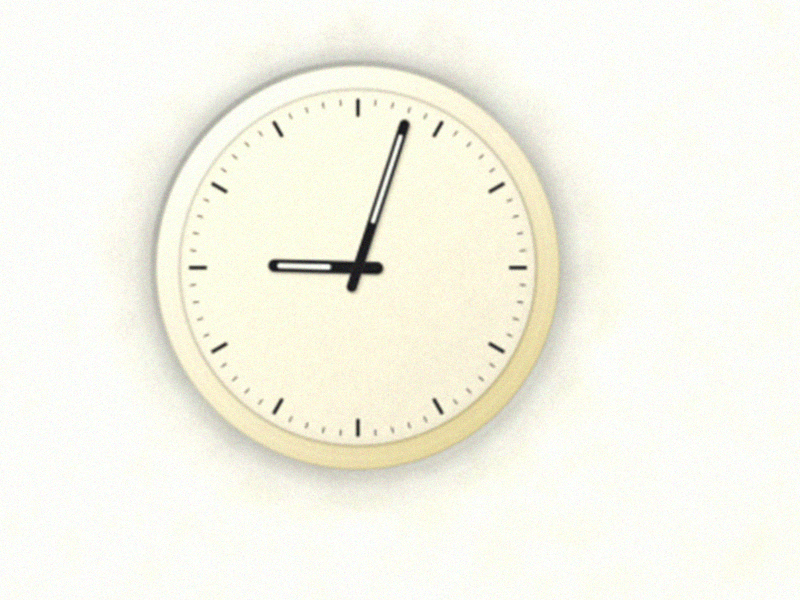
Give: 9:03
